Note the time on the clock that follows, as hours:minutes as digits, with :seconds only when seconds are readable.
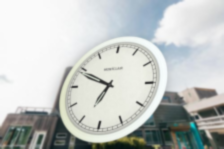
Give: 6:49
